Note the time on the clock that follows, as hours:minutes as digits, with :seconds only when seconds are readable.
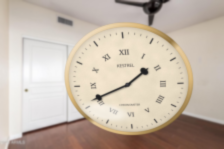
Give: 1:41
